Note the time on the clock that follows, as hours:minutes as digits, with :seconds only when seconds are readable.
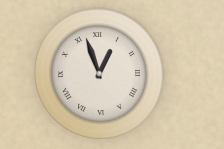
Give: 12:57
